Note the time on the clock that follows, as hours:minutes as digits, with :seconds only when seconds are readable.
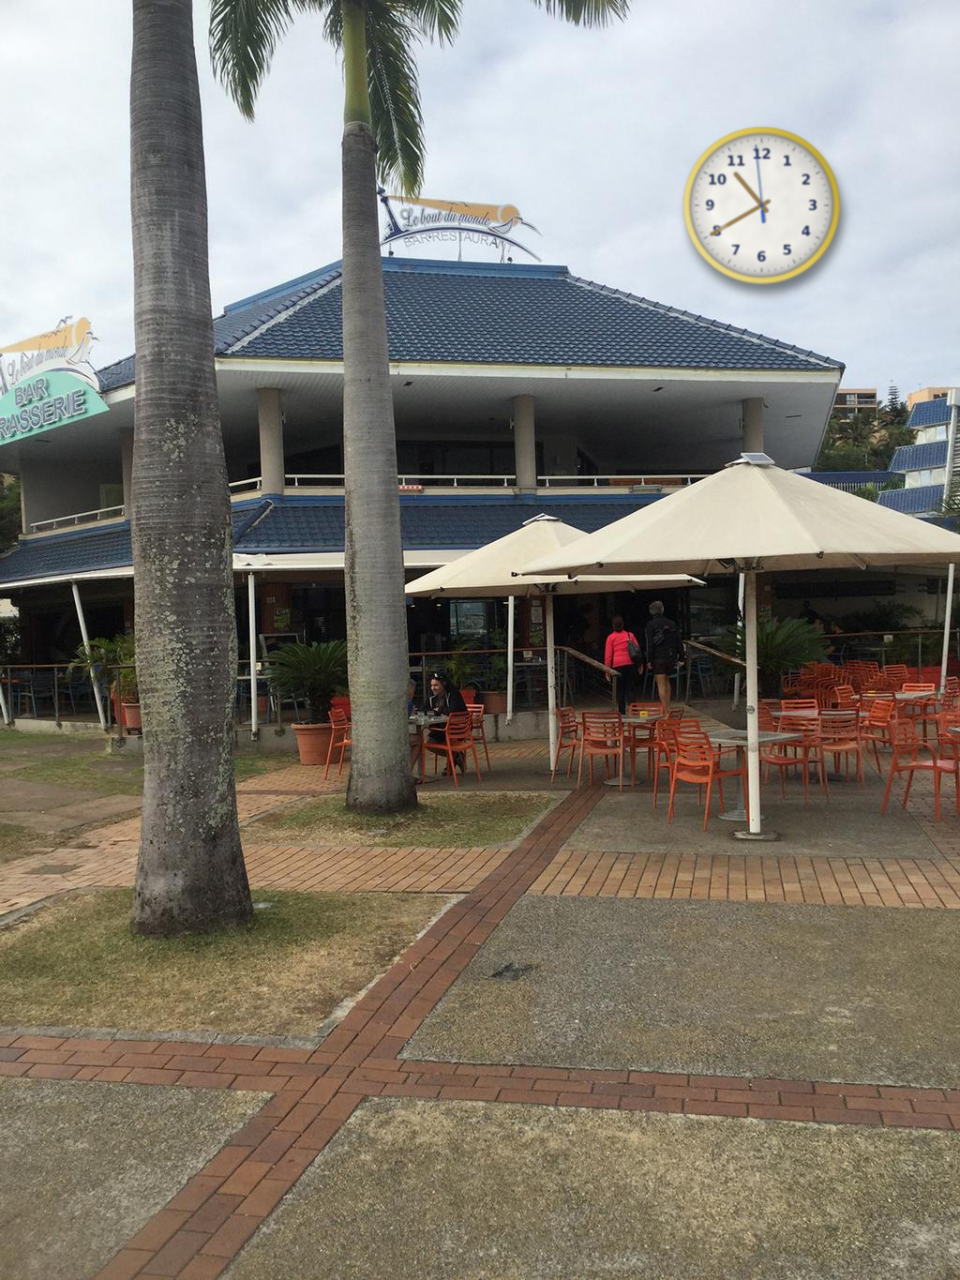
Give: 10:39:59
